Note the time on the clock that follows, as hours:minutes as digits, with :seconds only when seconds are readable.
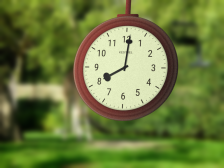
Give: 8:01
